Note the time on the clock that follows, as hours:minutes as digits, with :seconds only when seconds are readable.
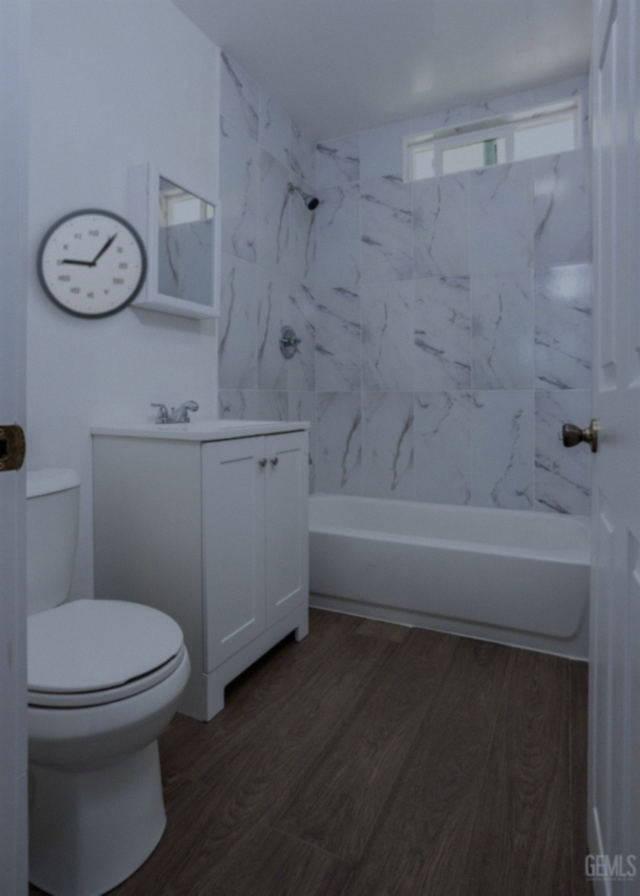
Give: 9:06
